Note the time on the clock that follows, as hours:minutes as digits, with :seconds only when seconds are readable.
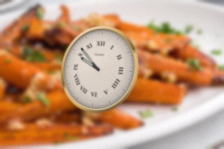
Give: 9:52
